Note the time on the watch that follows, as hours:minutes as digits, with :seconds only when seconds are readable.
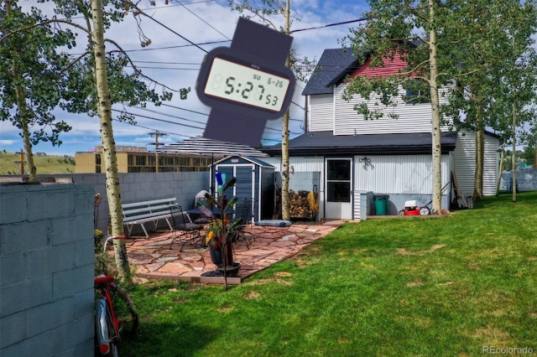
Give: 5:27:53
